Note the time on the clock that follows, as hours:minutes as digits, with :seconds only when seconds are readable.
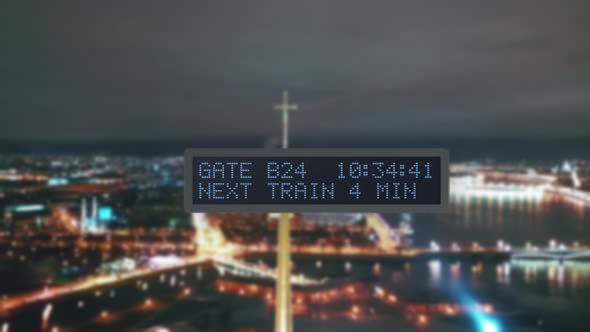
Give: 10:34:41
